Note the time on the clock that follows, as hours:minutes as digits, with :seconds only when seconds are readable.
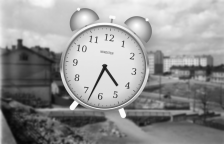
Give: 4:33
